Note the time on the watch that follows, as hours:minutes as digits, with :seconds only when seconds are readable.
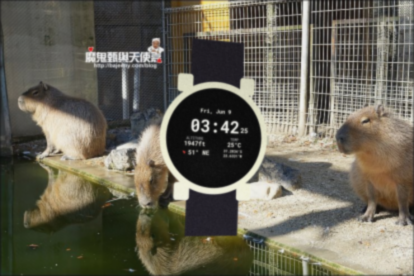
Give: 3:42
